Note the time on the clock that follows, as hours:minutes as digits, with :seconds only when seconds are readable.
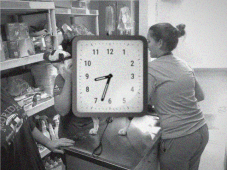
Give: 8:33
